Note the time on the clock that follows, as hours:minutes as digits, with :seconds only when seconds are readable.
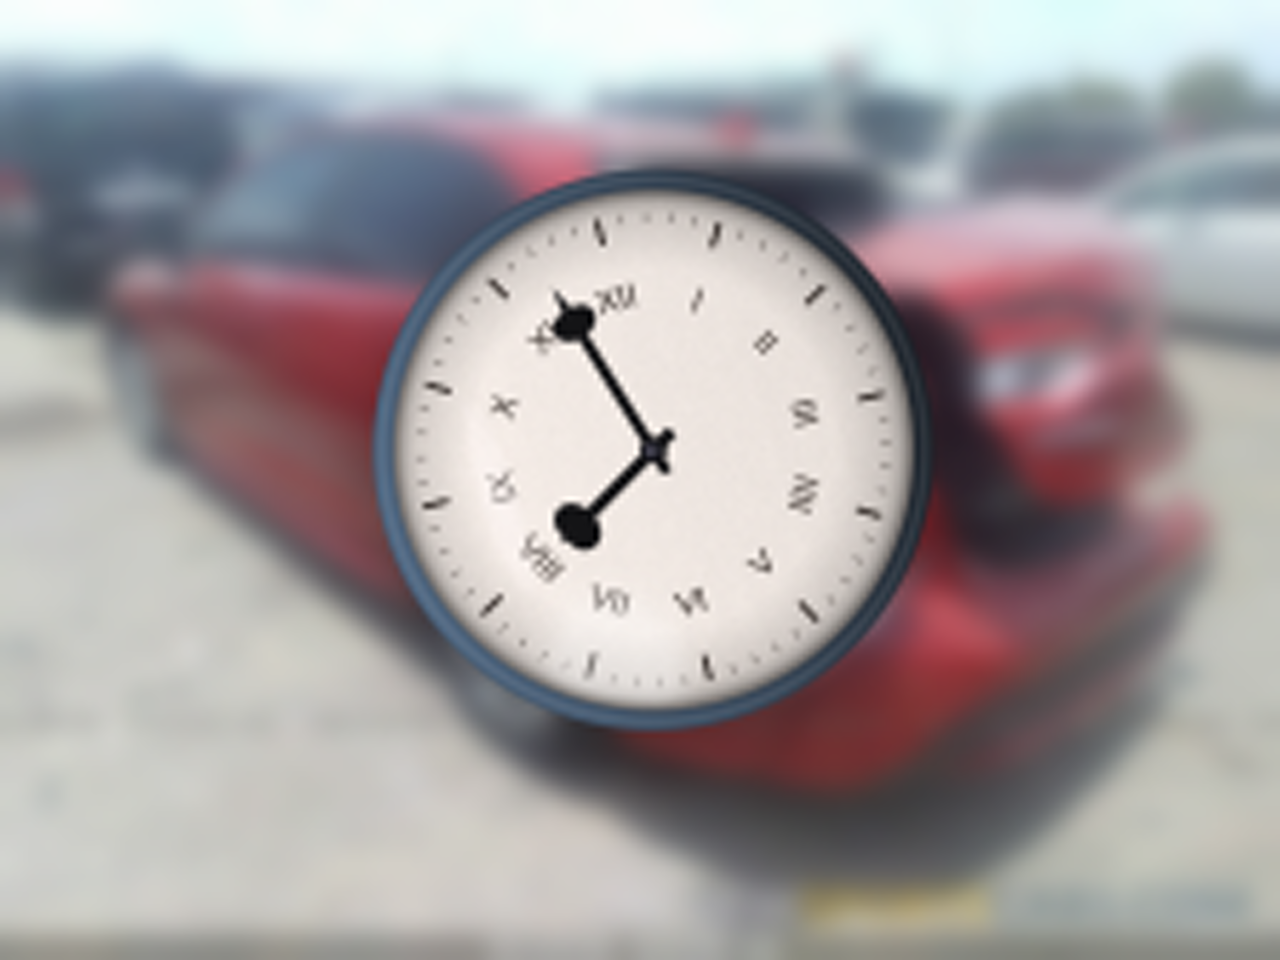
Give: 7:57
